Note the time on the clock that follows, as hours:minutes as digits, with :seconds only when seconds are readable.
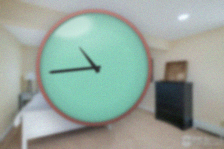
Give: 10:44
